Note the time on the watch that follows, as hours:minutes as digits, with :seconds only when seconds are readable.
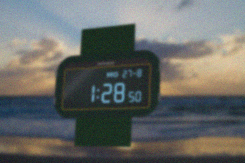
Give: 1:28
